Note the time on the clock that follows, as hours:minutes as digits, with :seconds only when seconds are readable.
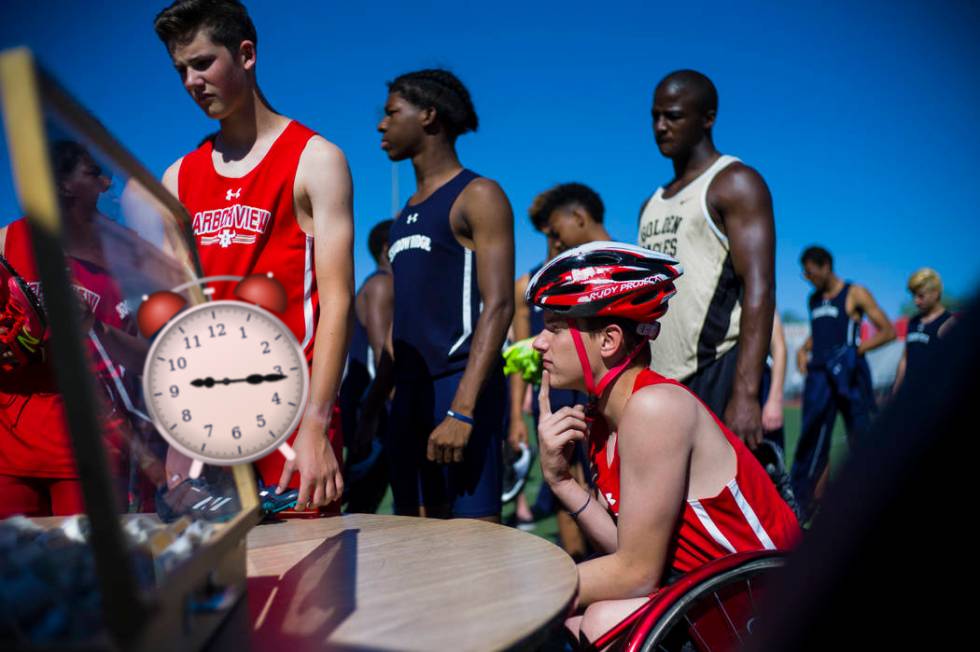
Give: 9:16
